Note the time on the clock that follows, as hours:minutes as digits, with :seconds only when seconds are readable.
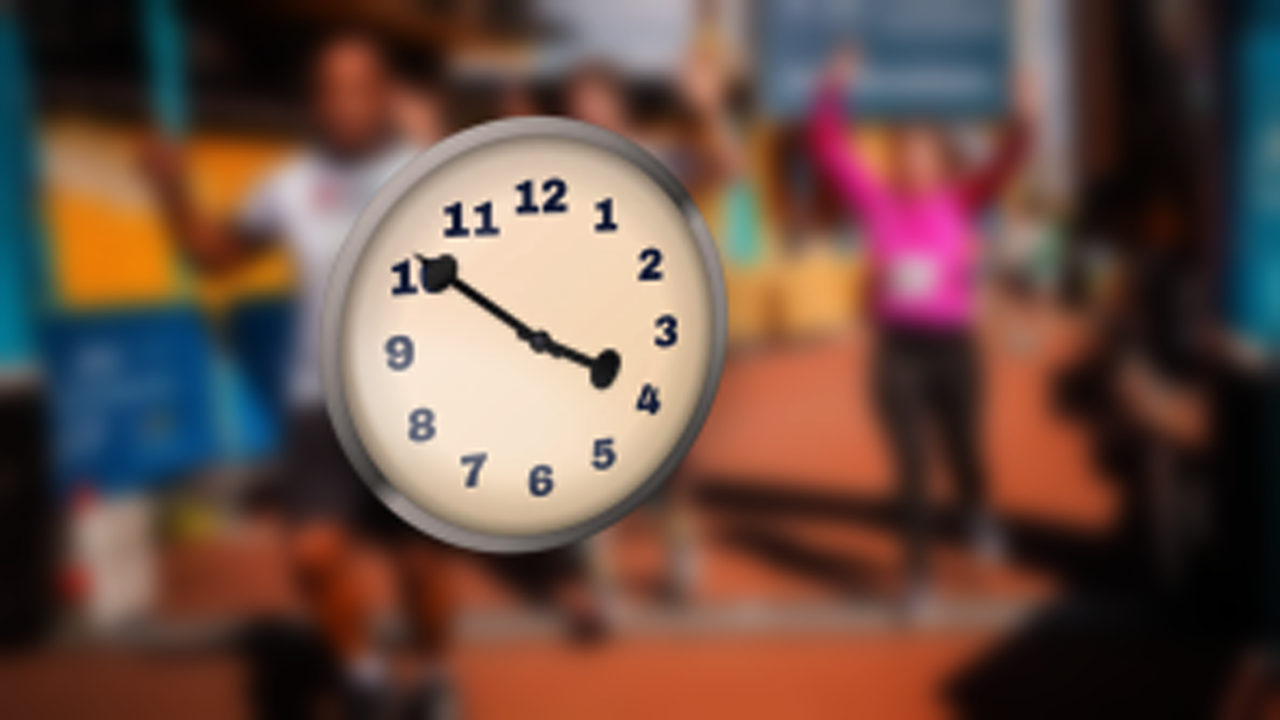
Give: 3:51
